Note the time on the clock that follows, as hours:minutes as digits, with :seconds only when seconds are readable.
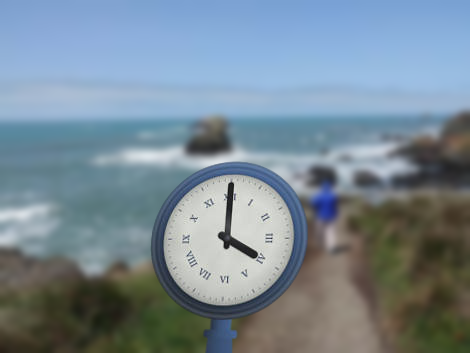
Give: 4:00
